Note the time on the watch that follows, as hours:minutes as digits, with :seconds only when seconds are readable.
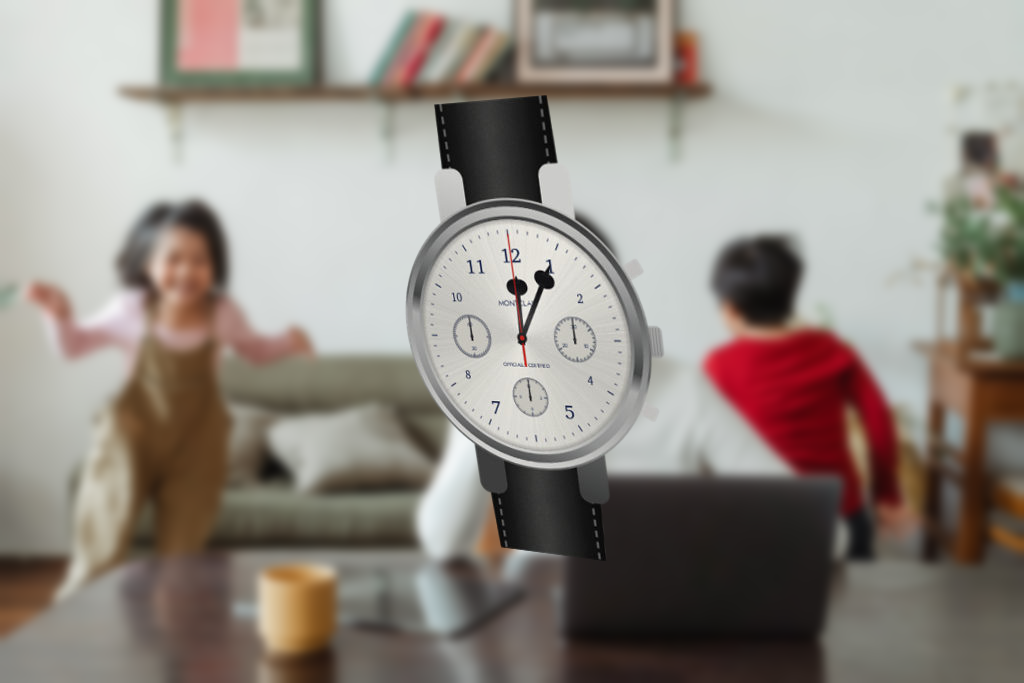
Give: 12:05
